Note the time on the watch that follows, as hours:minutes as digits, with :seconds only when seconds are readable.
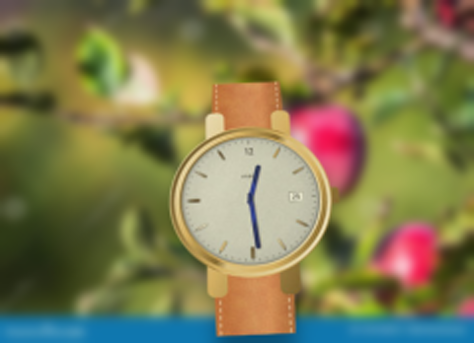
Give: 12:29
